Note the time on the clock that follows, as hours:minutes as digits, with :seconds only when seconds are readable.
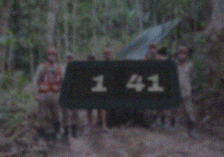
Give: 1:41
